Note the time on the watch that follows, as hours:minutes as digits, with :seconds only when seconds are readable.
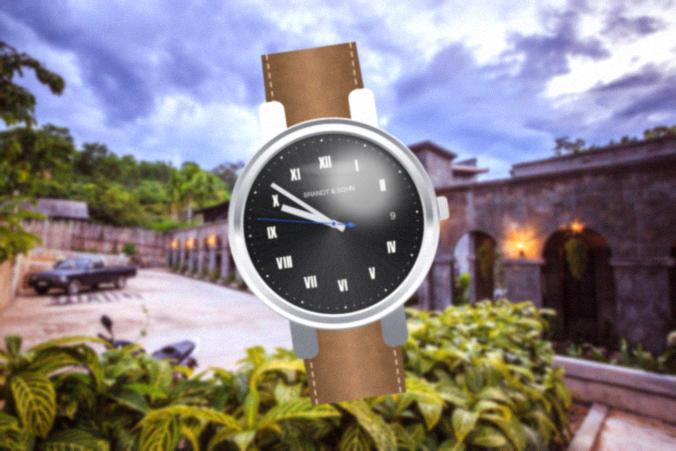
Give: 9:51:47
